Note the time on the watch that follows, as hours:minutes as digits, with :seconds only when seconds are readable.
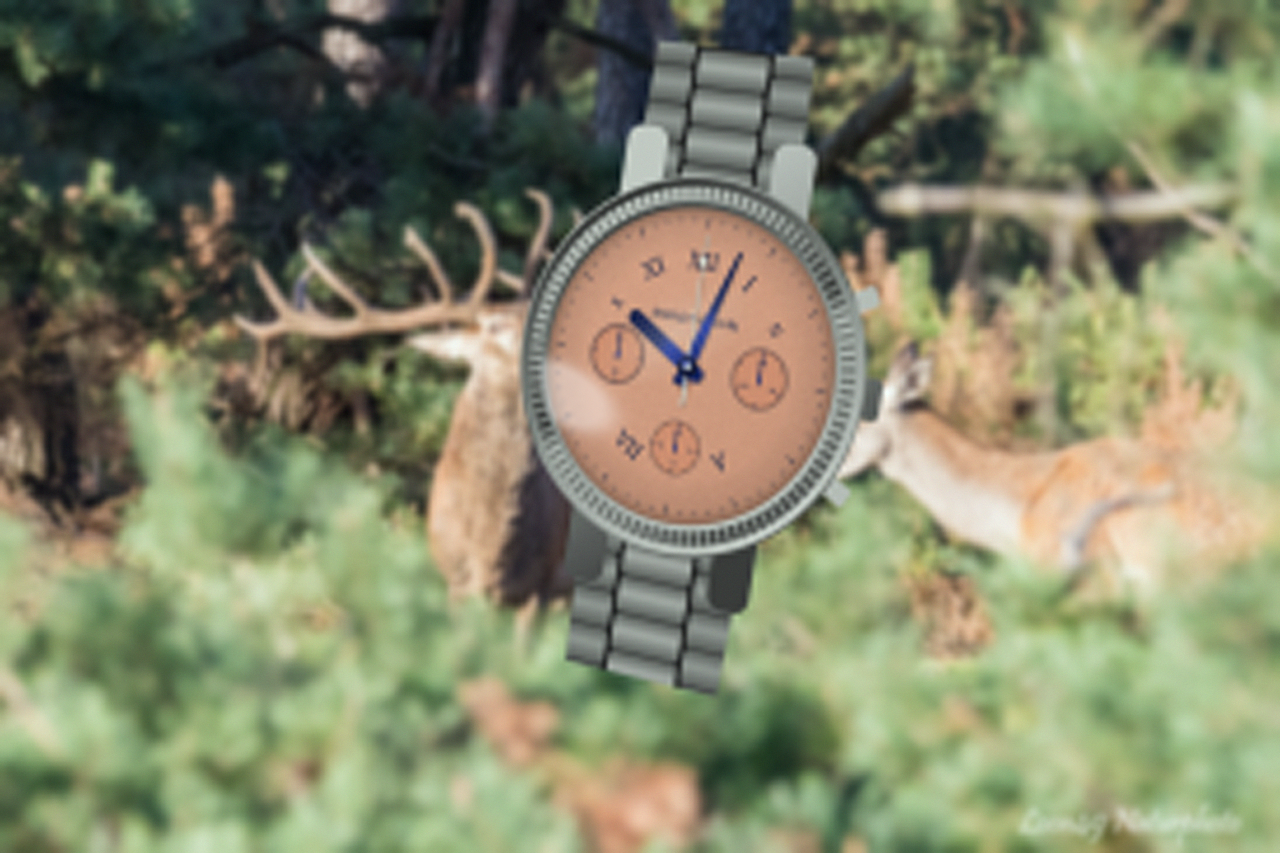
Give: 10:03
